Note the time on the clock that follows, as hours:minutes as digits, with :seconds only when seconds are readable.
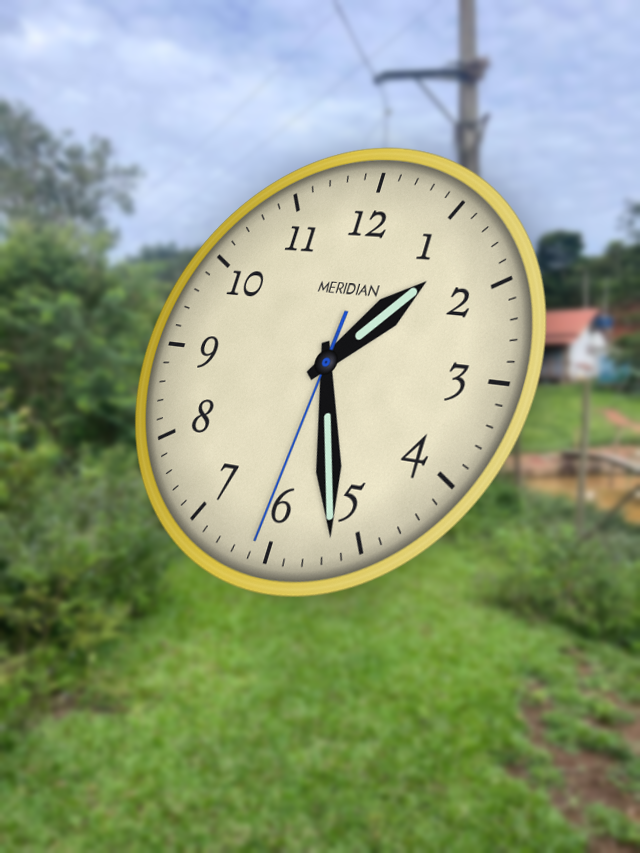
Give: 1:26:31
